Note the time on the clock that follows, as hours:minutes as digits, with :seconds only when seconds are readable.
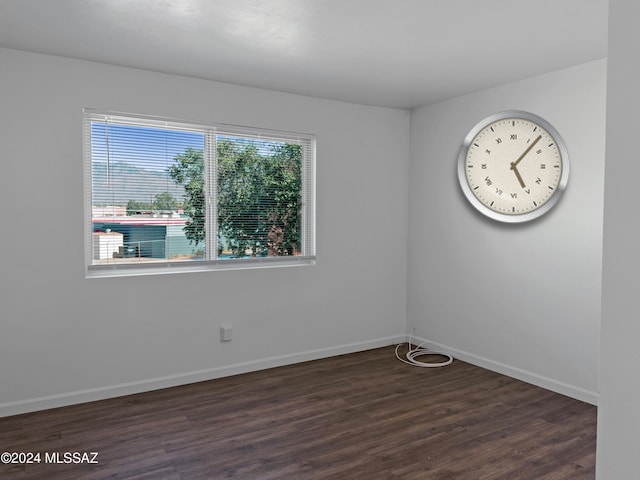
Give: 5:07
